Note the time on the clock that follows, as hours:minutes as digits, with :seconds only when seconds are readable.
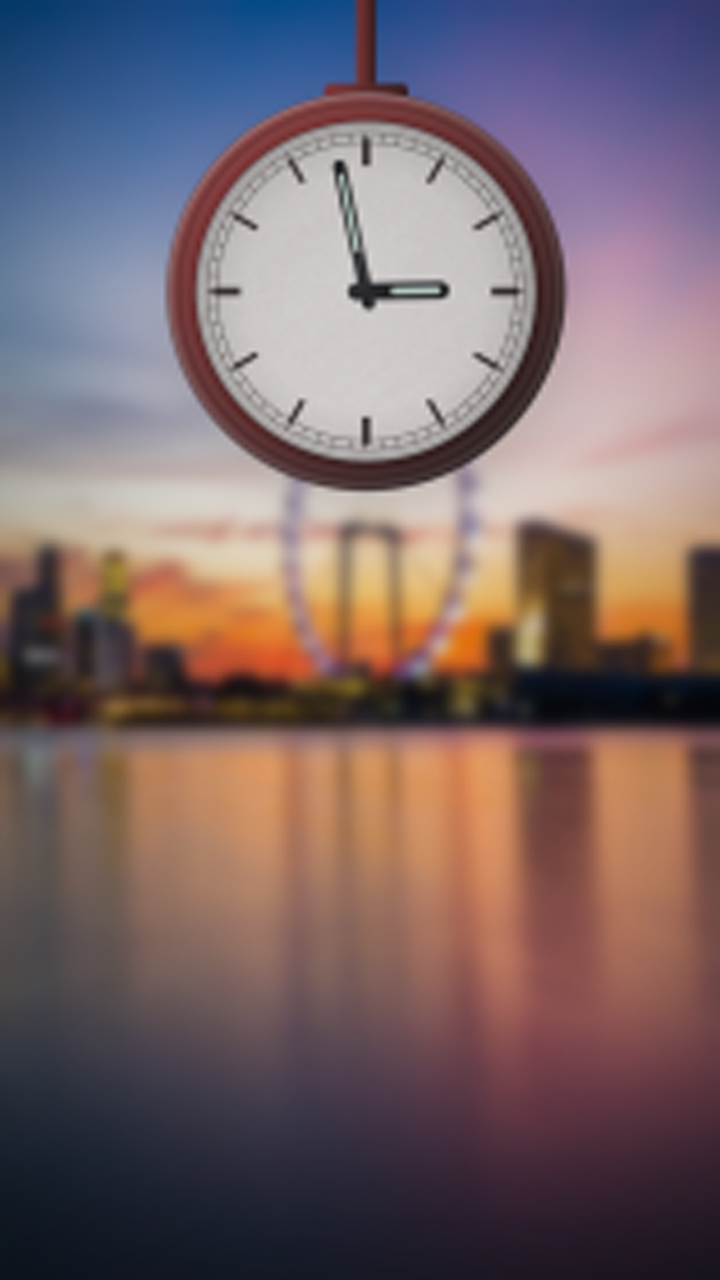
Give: 2:58
